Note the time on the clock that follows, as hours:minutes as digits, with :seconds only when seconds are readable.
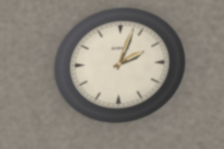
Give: 2:03
